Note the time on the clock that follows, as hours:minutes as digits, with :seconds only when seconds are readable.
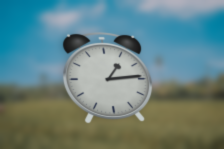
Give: 1:14
